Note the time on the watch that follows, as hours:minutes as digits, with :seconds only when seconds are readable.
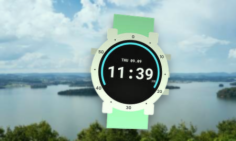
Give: 11:39
